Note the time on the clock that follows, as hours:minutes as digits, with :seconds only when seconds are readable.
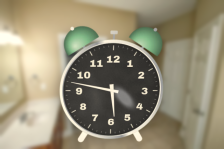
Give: 5:47
